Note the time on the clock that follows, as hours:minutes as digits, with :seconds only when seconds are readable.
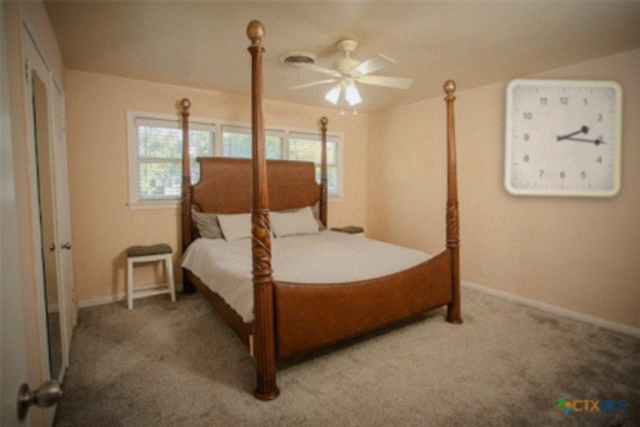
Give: 2:16
